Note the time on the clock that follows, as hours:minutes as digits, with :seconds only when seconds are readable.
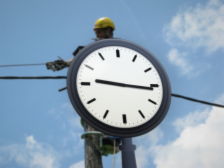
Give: 9:16
